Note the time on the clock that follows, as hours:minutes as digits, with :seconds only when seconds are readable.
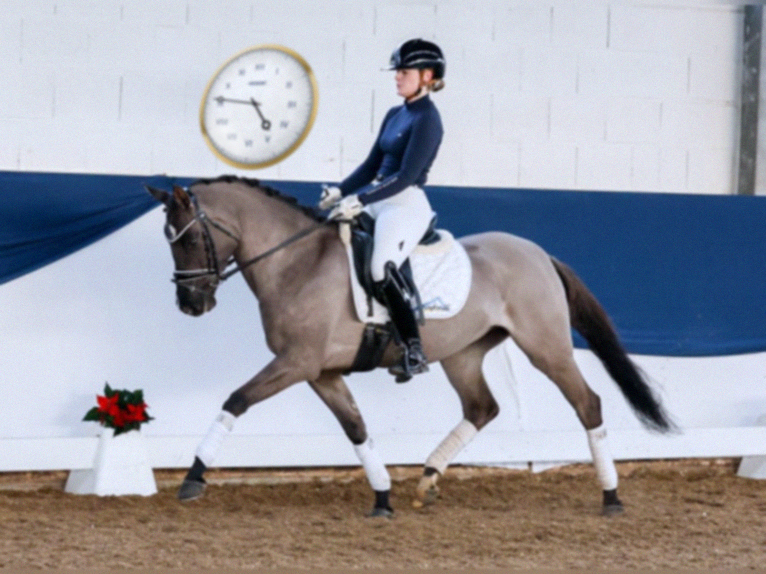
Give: 4:46
